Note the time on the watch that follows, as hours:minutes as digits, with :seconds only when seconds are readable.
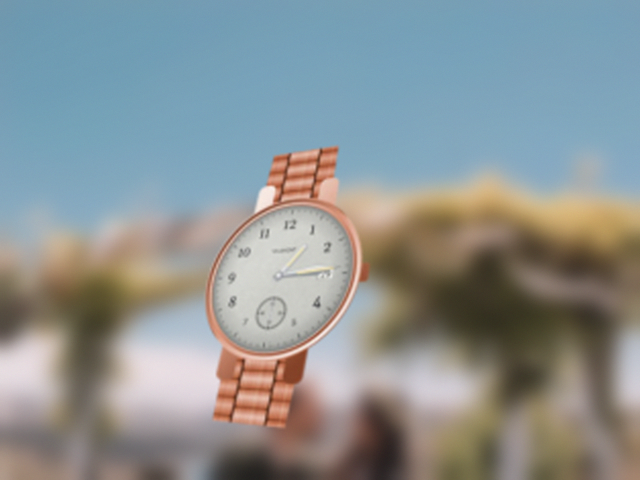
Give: 1:14
